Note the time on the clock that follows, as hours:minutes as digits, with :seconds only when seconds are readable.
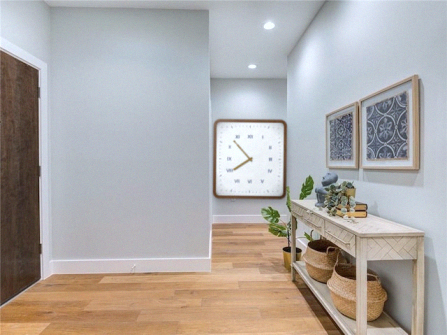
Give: 7:53
